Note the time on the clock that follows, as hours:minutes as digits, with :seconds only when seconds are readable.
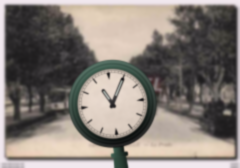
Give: 11:05
